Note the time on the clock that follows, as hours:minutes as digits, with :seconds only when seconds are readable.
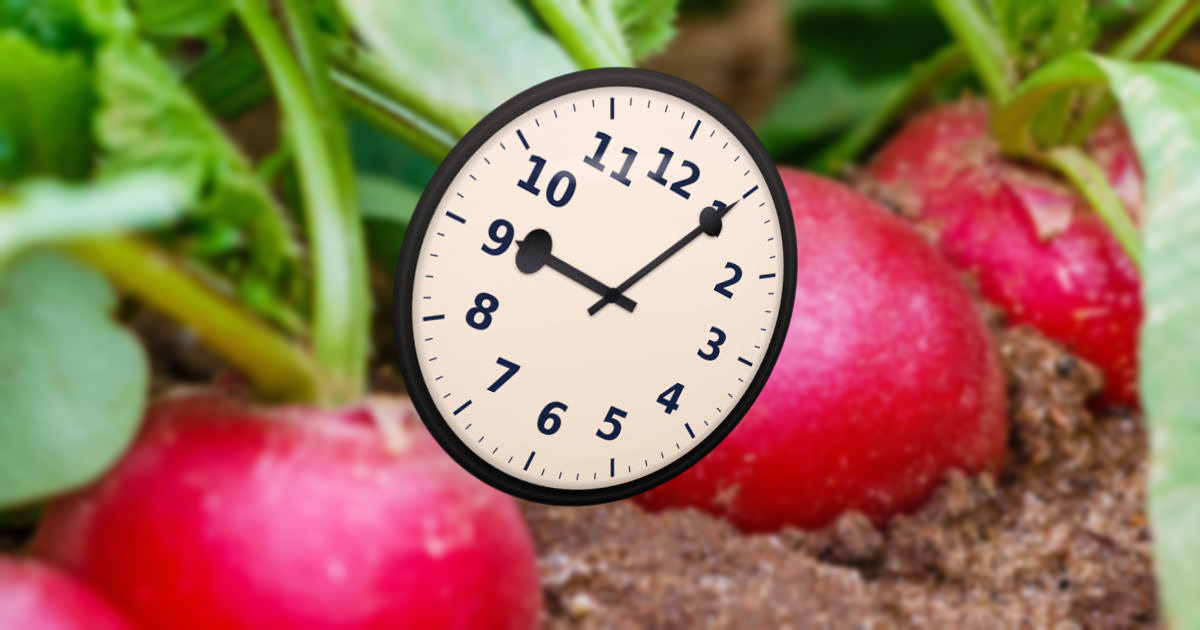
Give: 9:05
